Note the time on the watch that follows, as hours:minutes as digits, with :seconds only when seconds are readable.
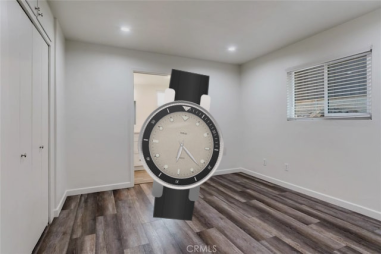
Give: 6:22
